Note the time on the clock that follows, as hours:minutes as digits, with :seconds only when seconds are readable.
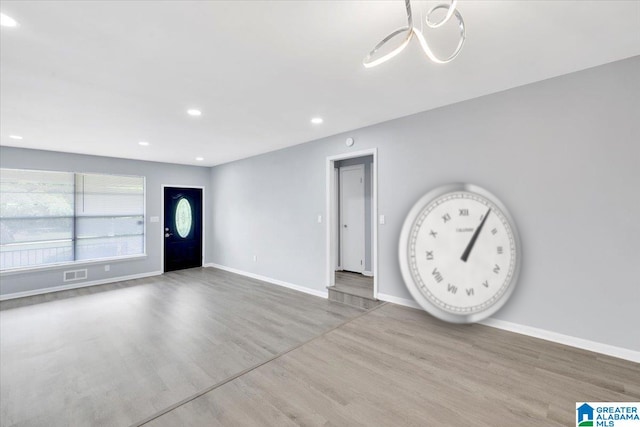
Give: 1:06
